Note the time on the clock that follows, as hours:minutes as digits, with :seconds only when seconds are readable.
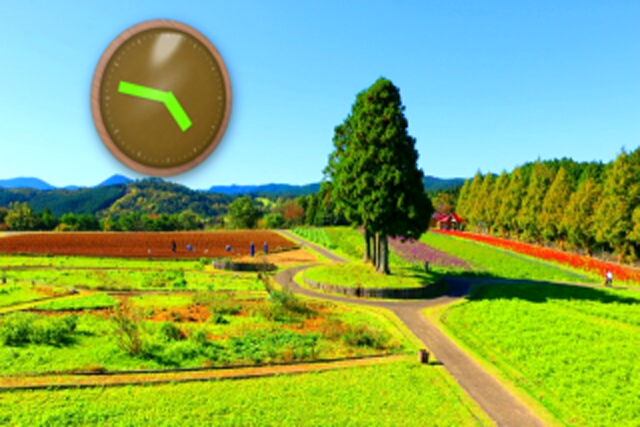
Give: 4:47
